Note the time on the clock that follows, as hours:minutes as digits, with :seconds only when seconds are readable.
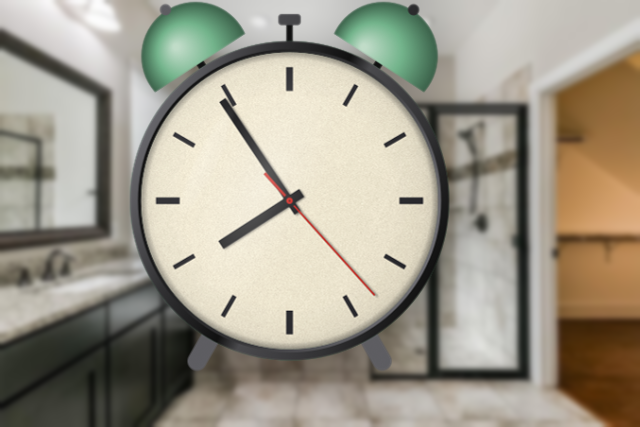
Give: 7:54:23
